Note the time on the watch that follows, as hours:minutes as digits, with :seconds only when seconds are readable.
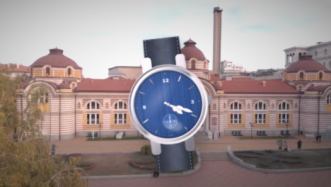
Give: 4:19
